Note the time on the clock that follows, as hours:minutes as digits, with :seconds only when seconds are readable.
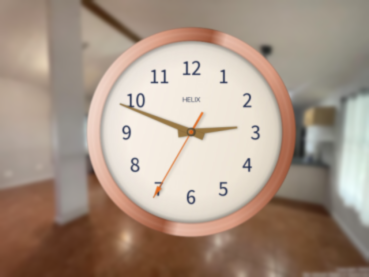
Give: 2:48:35
